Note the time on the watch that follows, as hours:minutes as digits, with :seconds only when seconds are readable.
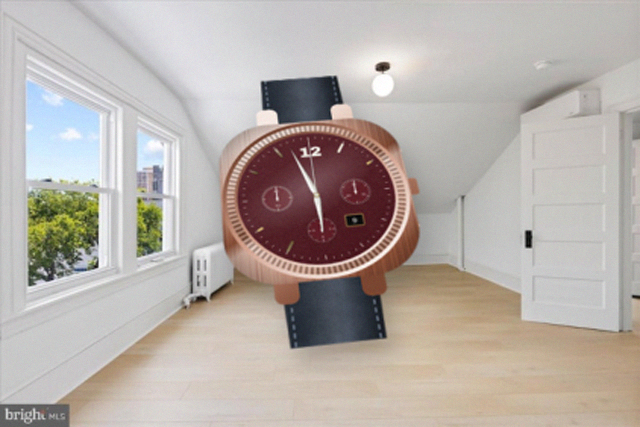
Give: 5:57
